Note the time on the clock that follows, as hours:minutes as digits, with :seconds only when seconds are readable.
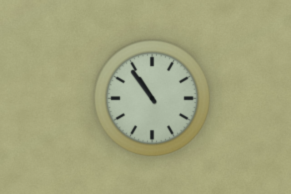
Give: 10:54
